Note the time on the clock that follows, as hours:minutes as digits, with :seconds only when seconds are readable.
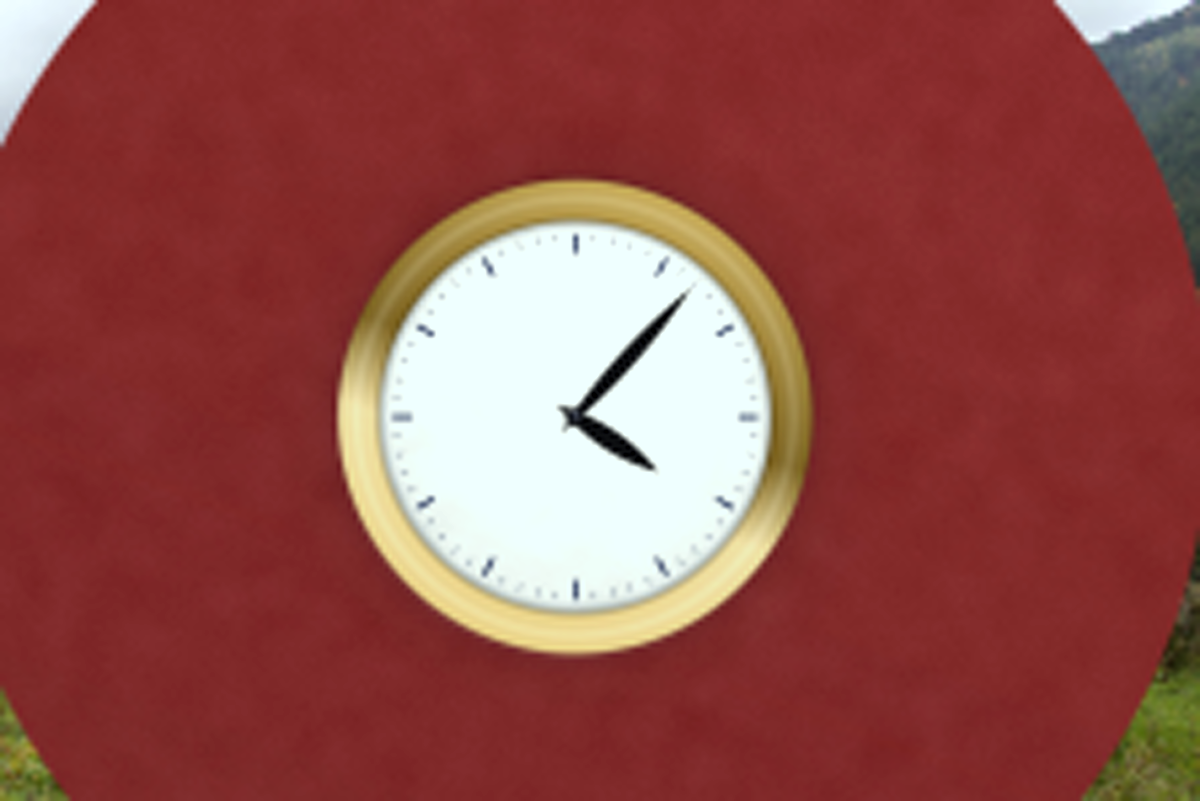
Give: 4:07
